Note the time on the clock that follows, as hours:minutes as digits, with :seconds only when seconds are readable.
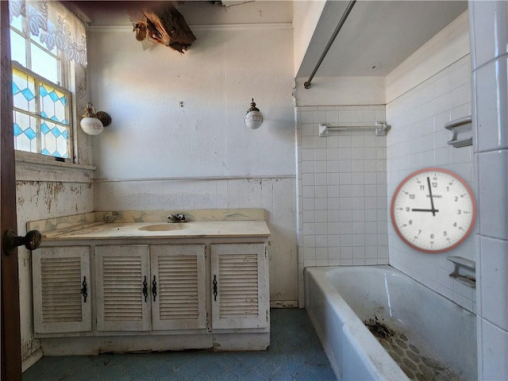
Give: 8:58
